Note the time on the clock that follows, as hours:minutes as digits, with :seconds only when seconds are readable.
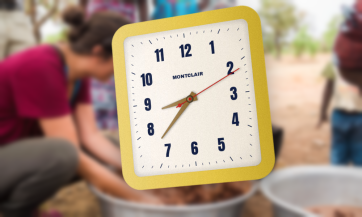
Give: 8:37:11
